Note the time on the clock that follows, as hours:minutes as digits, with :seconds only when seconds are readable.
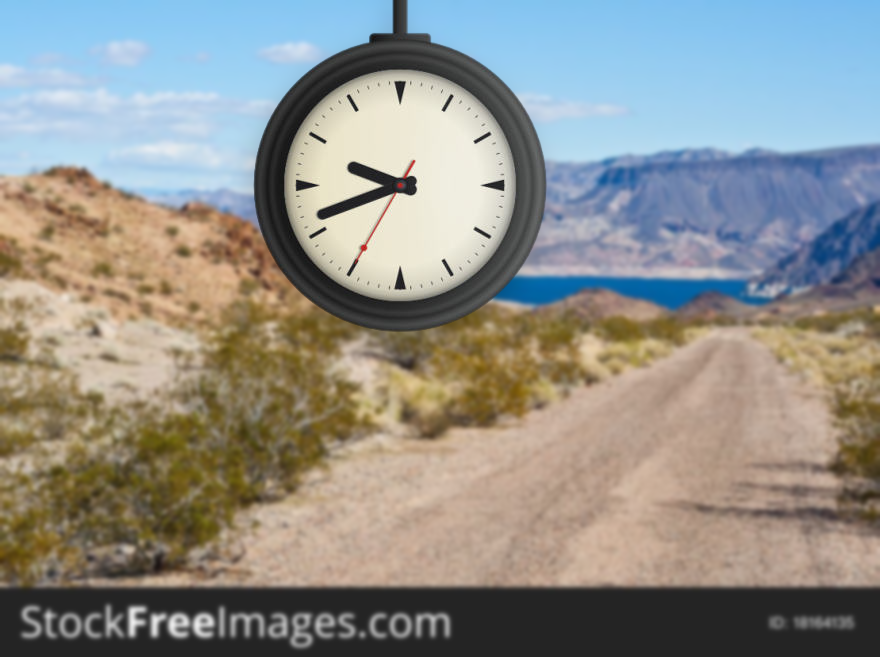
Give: 9:41:35
